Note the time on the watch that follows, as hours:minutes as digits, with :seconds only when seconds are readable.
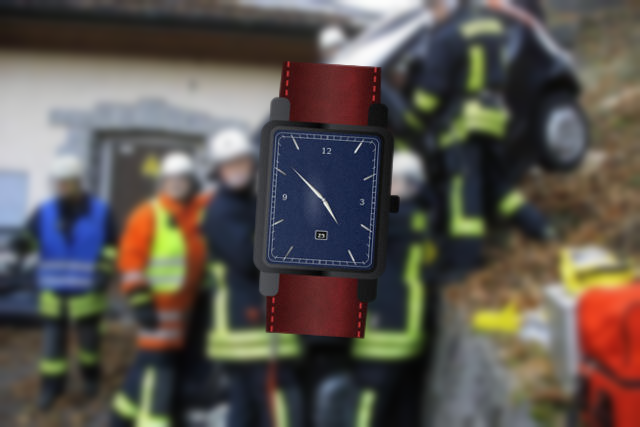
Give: 4:52
